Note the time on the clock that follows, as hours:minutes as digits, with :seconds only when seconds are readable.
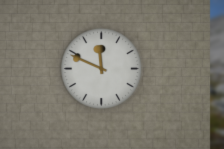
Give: 11:49
